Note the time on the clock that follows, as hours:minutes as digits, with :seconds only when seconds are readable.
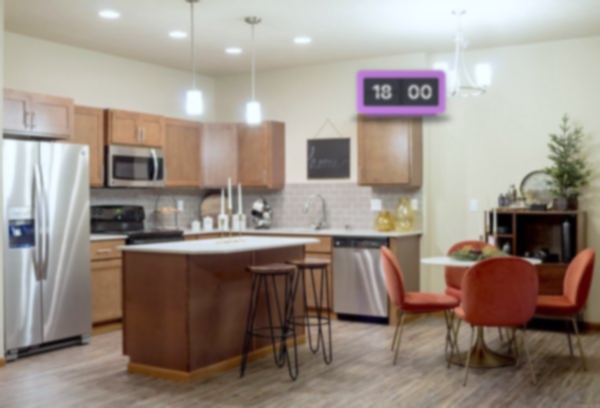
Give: 18:00
